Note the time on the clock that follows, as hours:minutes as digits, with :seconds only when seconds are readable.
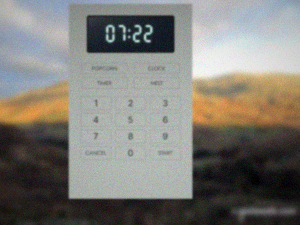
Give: 7:22
